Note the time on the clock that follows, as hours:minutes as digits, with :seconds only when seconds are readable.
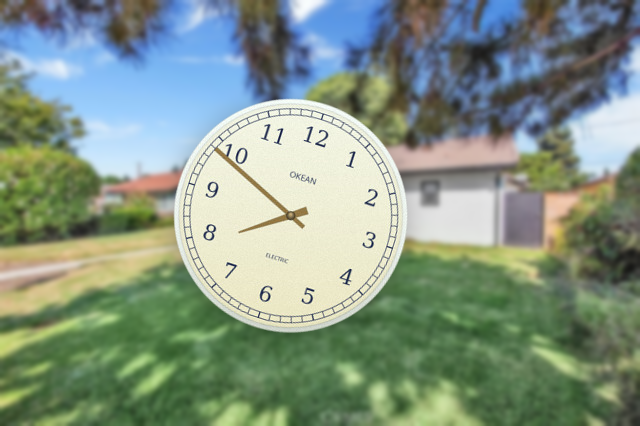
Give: 7:49
